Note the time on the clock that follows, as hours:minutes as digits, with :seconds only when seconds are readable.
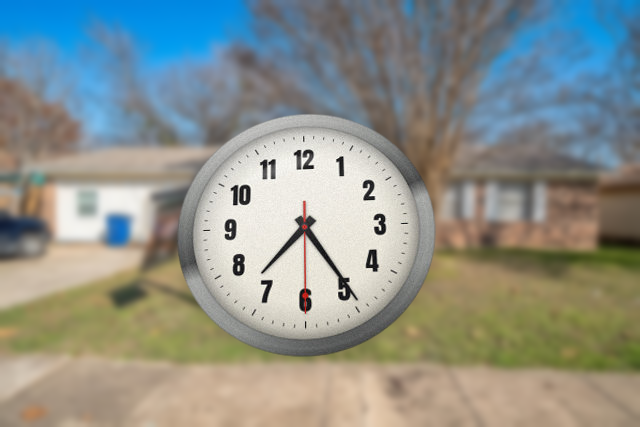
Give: 7:24:30
